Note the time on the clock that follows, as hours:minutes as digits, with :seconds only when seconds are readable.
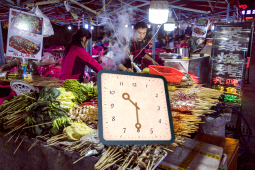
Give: 10:30
